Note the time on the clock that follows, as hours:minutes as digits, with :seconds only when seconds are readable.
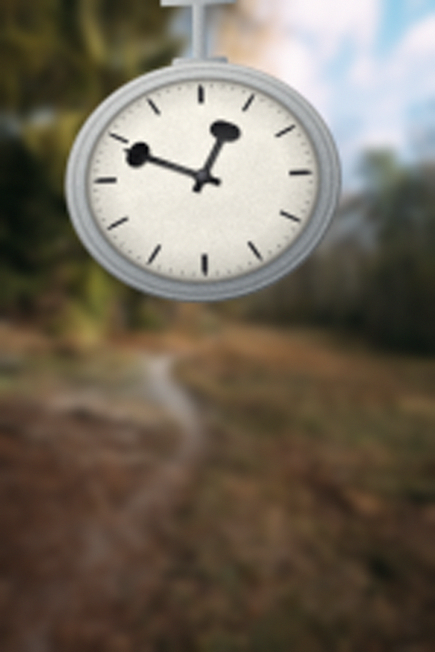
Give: 12:49
